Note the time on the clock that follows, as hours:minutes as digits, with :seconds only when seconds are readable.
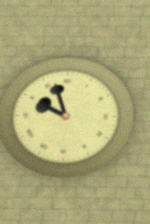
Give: 9:57
